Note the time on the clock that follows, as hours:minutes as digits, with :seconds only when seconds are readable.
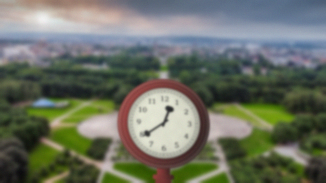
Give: 12:39
